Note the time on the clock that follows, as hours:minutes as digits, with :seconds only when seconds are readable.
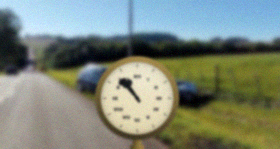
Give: 10:53
